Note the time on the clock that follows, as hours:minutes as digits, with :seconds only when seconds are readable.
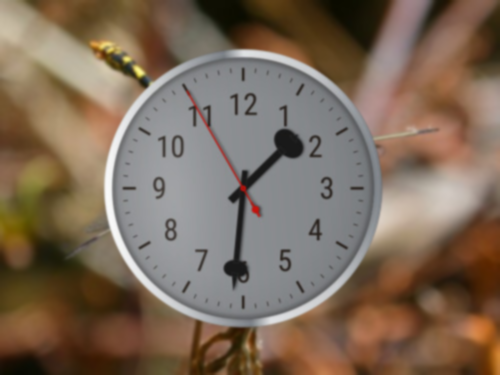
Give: 1:30:55
